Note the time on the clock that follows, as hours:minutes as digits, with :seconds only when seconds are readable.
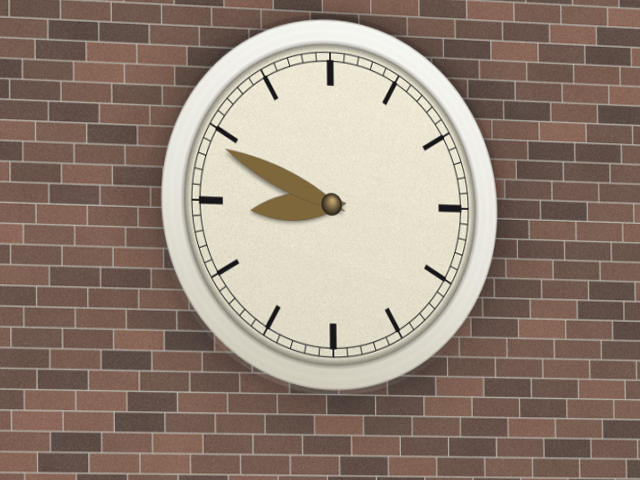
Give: 8:49
